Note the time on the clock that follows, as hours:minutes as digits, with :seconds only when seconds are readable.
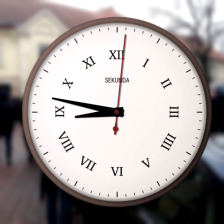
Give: 8:47:01
